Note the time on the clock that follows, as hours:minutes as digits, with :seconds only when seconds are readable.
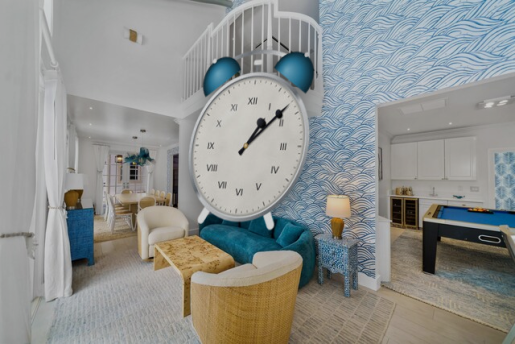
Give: 1:08
